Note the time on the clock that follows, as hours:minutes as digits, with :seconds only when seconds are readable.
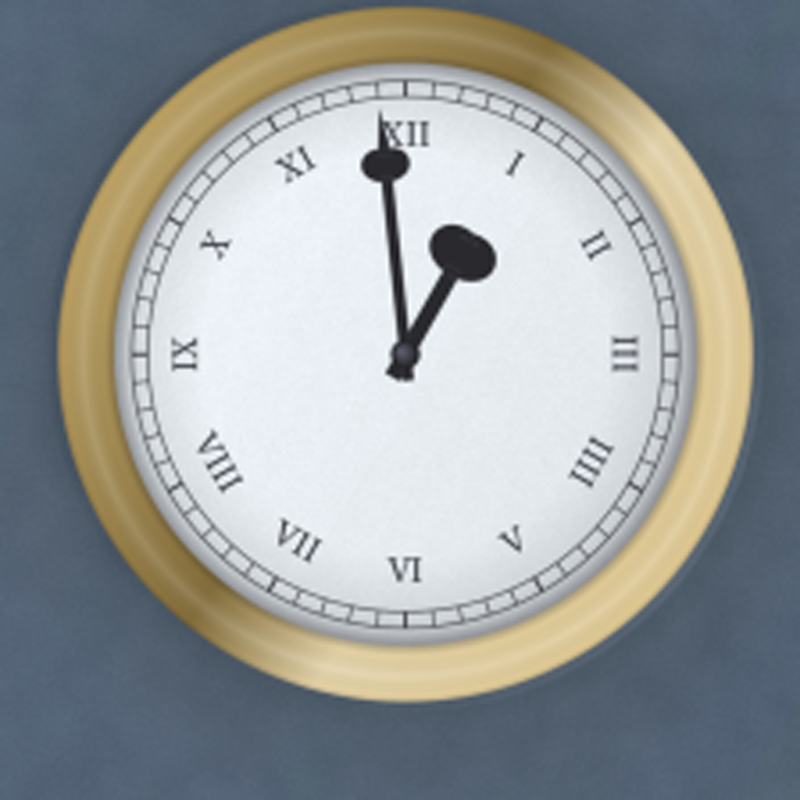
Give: 12:59
